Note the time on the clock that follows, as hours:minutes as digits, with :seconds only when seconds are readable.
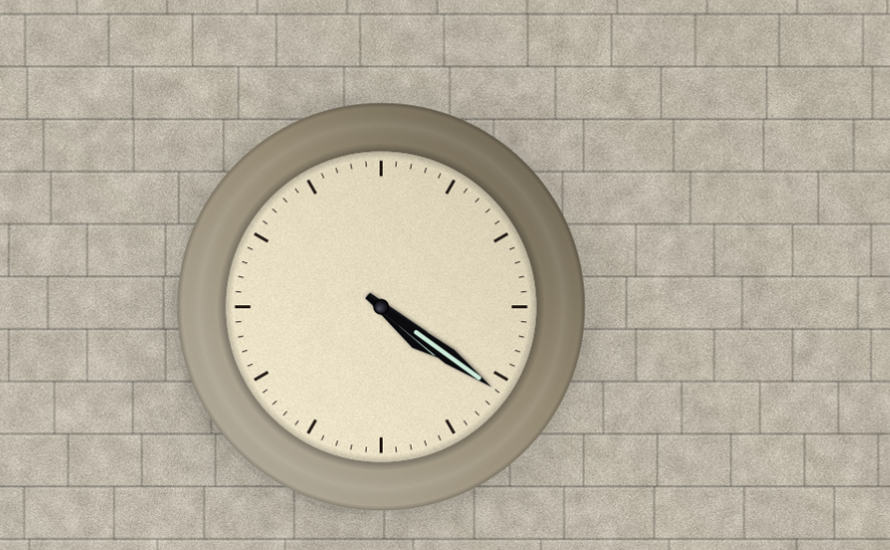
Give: 4:21
